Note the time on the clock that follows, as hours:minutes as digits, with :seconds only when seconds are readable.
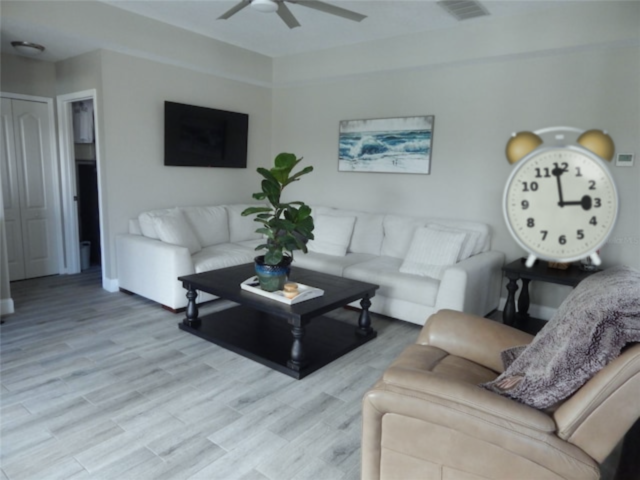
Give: 2:59
